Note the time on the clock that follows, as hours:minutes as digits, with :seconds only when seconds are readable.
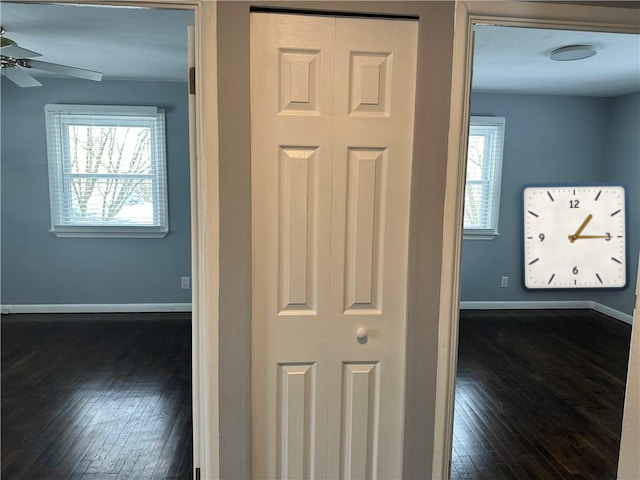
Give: 1:15
